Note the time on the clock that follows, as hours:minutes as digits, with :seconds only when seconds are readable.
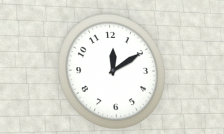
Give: 12:10
